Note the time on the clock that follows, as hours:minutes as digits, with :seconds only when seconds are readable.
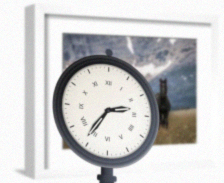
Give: 2:36
